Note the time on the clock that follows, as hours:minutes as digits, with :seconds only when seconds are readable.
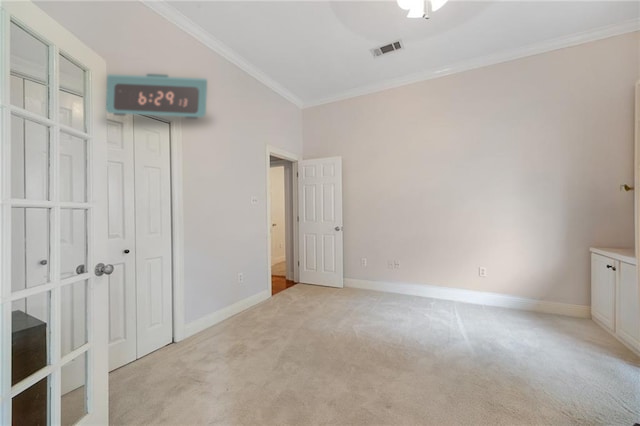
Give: 6:29
